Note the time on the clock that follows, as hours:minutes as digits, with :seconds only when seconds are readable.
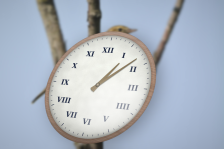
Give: 1:08
